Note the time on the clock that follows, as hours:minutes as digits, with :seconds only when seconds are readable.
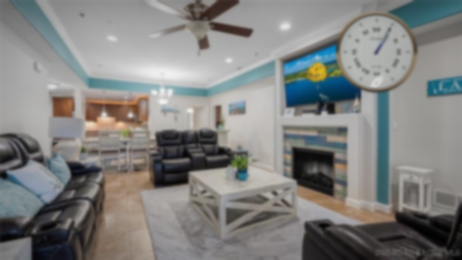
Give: 1:05
